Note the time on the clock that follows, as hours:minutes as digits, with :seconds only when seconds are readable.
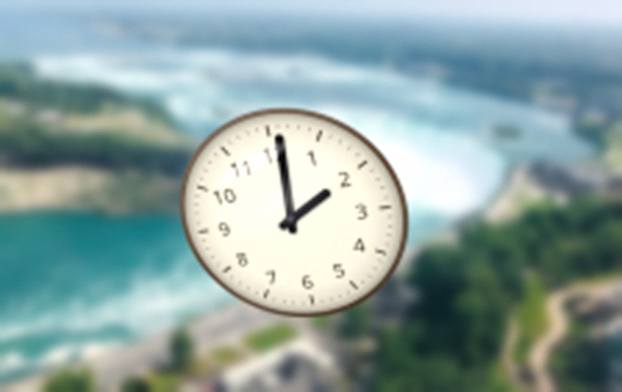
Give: 2:01
